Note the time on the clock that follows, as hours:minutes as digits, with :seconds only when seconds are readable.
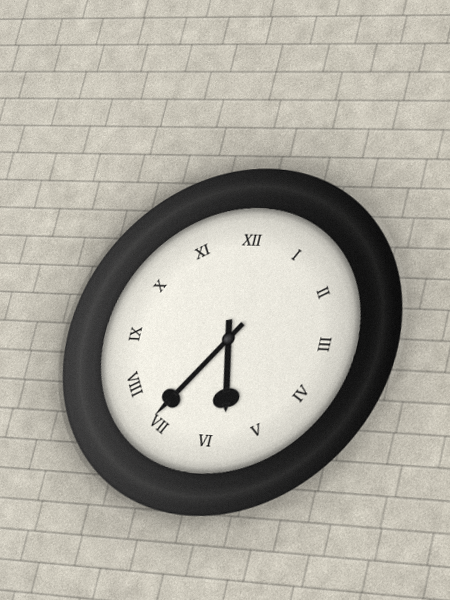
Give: 5:36
